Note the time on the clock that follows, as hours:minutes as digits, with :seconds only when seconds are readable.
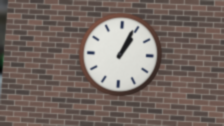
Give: 1:04
